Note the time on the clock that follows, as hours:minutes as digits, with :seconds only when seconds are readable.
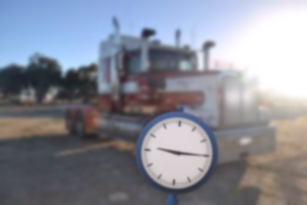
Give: 9:15
